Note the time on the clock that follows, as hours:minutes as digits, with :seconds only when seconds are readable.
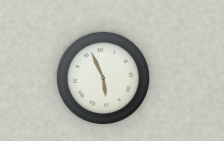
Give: 5:57
